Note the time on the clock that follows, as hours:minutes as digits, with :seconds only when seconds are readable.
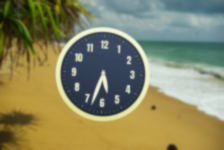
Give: 5:33
